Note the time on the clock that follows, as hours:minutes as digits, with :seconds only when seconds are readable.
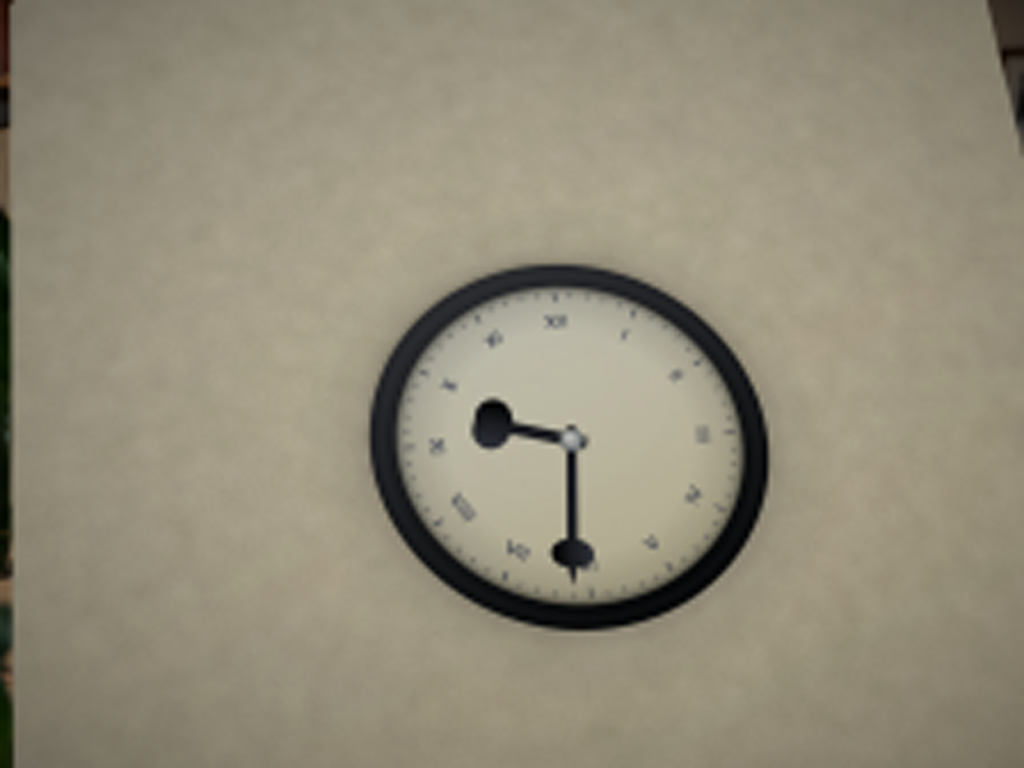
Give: 9:31
